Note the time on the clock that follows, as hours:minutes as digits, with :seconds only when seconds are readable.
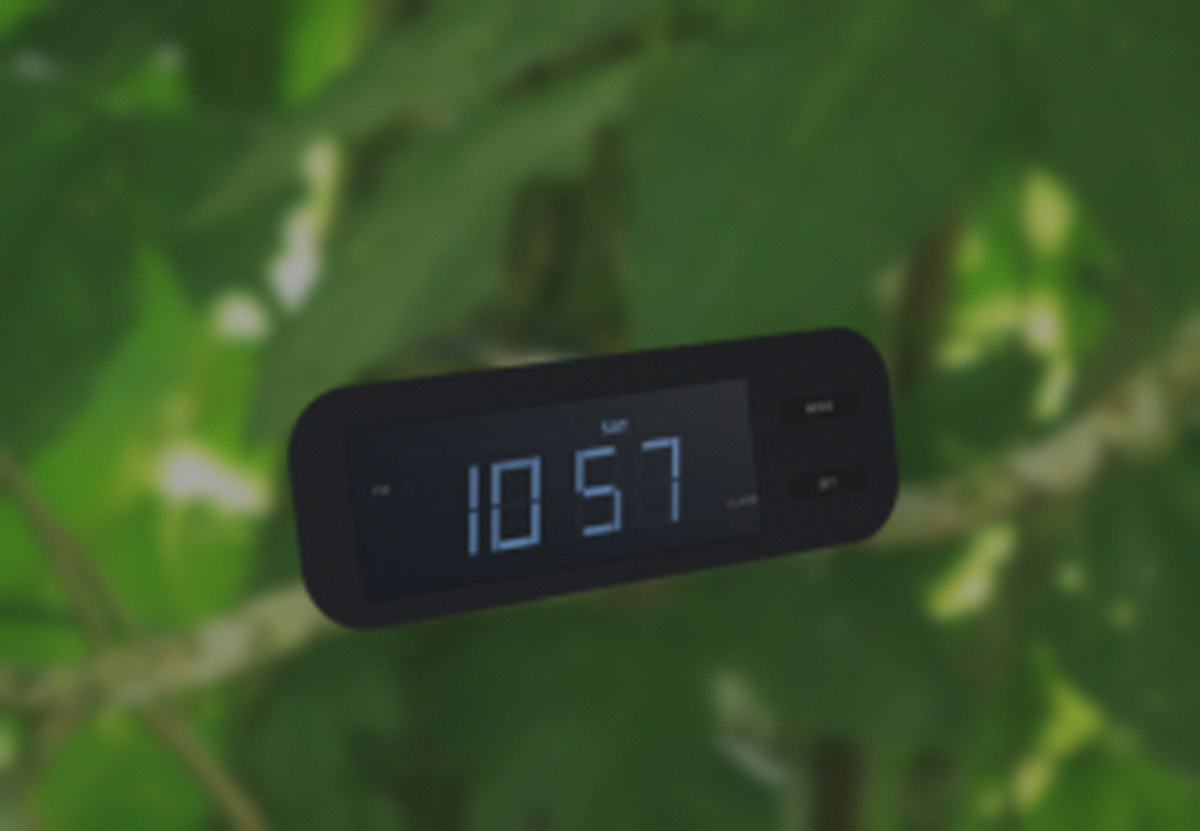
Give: 10:57
